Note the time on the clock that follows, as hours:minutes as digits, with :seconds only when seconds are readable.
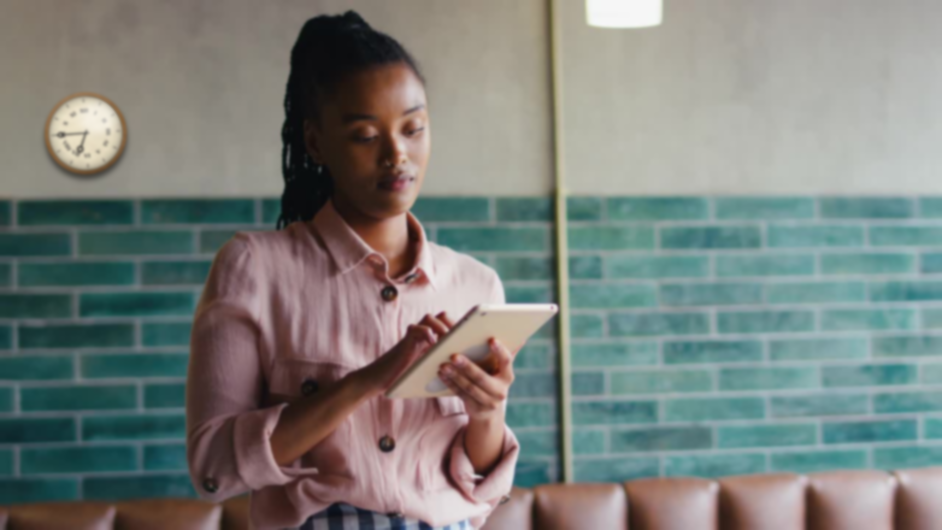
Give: 6:45
